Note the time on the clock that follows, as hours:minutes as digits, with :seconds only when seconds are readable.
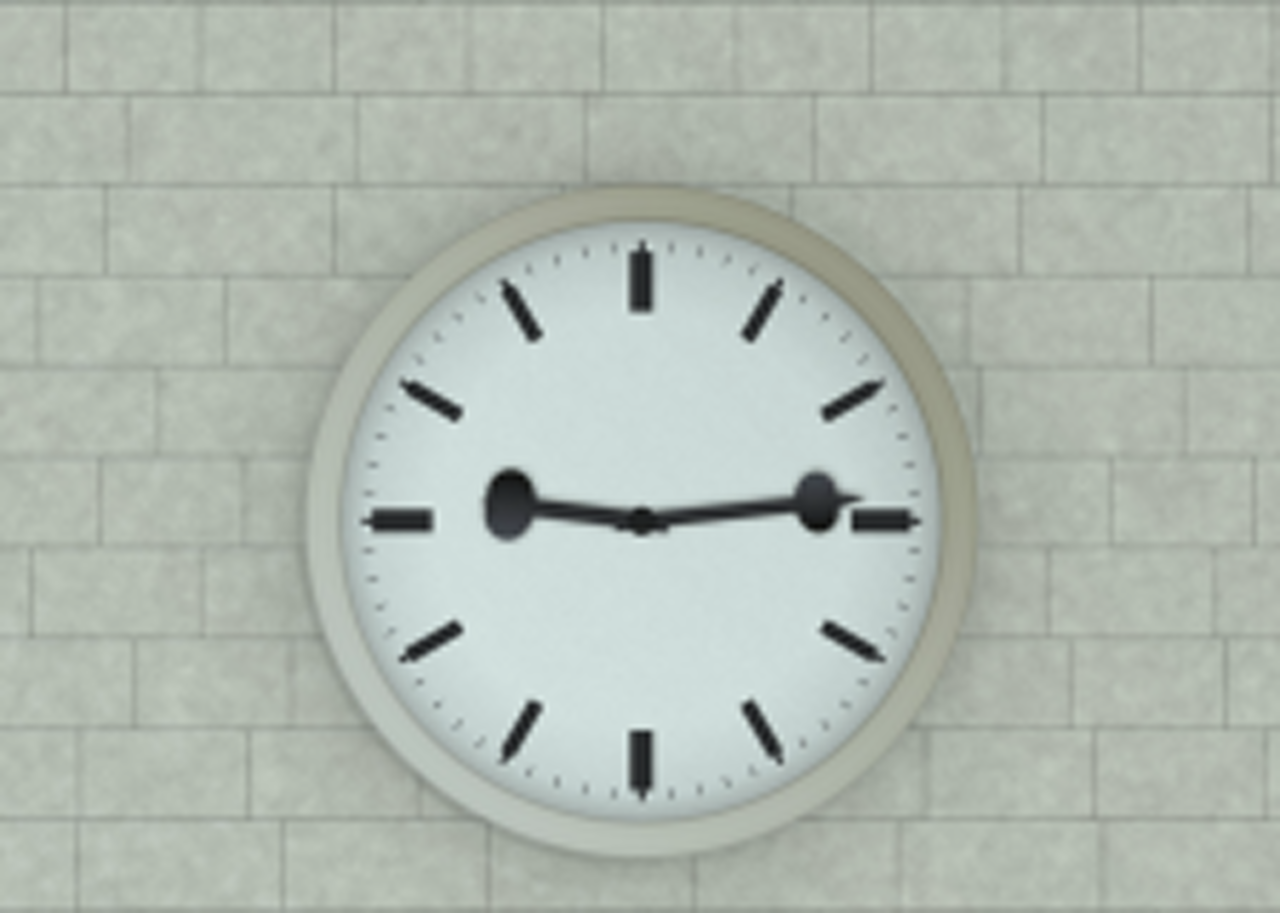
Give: 9:14
